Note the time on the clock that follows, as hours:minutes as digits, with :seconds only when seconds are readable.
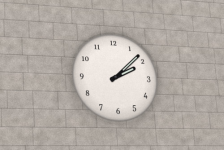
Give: 2:08
